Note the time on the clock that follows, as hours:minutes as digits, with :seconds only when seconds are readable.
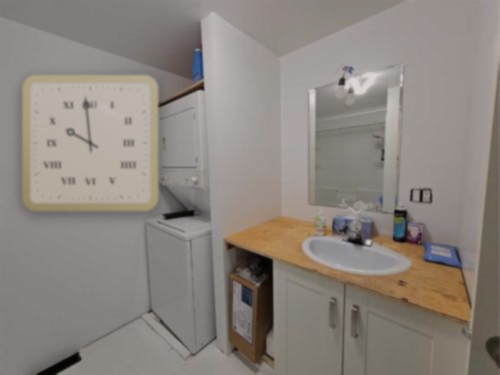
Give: 9:59
